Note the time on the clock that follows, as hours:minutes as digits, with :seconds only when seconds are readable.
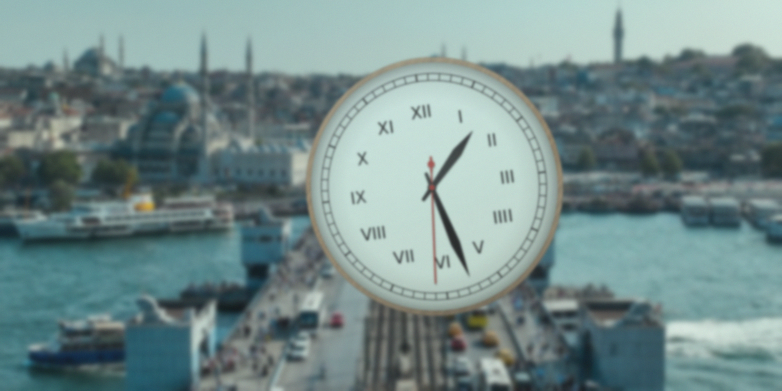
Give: 1:27:31
